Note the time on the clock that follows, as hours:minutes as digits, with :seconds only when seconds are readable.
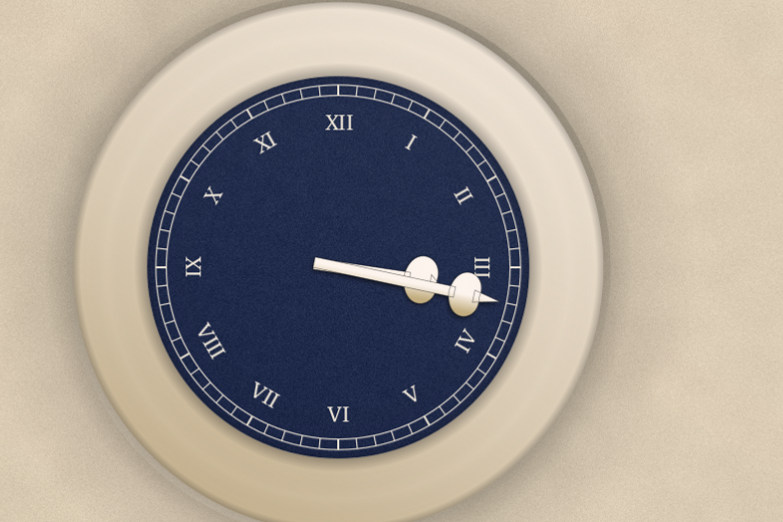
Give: 3:17
